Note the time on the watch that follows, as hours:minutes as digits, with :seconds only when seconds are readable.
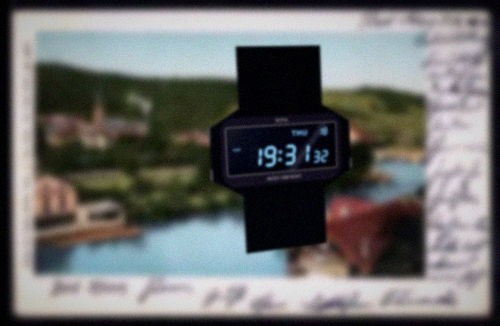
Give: 19:31:32
